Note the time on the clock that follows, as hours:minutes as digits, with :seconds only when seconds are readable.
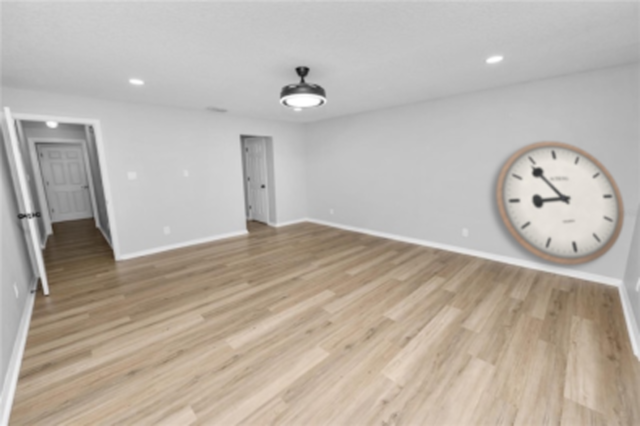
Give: 8:54
